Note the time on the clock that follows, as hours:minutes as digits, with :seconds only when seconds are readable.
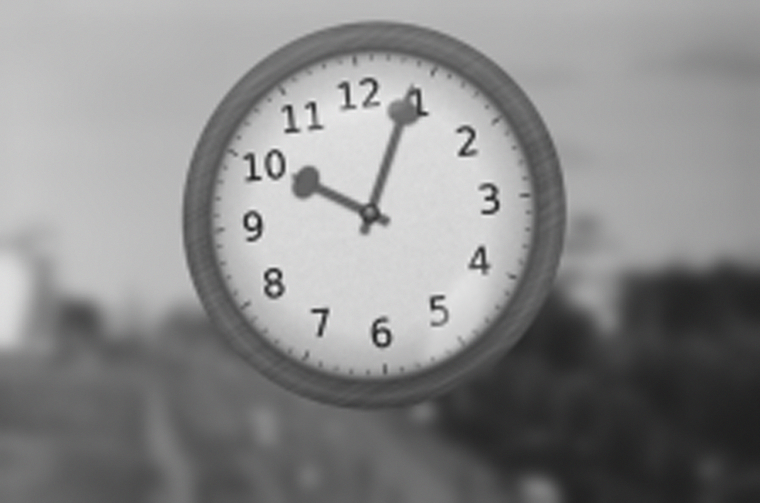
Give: 10:04
